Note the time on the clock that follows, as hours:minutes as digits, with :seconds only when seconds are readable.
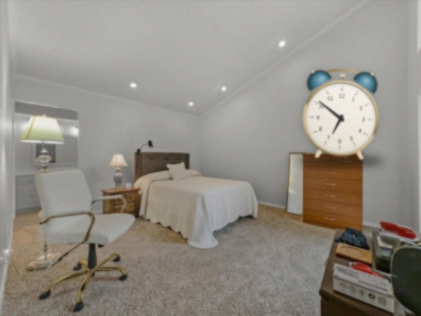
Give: 6:51
